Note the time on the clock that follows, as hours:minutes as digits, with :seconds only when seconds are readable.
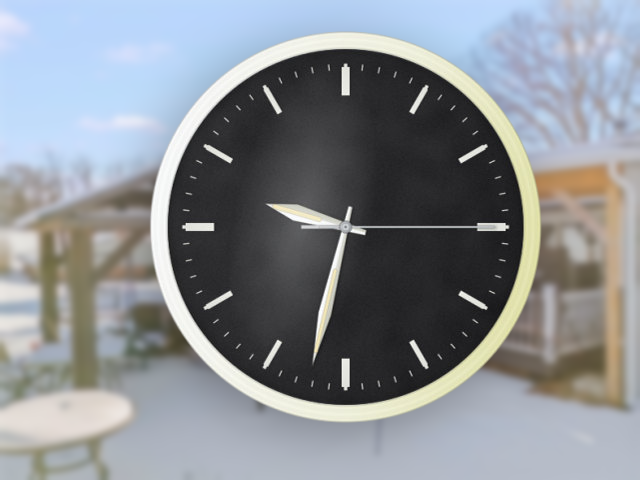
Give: 9:32:15
